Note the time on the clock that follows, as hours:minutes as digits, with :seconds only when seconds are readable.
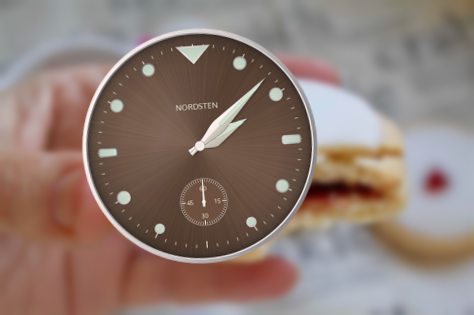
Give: 2:08
